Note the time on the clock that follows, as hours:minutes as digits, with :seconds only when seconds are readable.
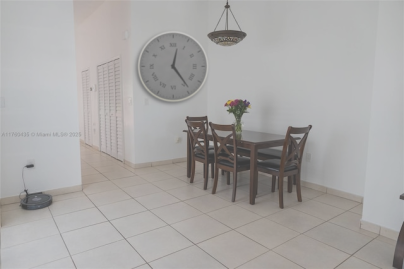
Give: 12:24
